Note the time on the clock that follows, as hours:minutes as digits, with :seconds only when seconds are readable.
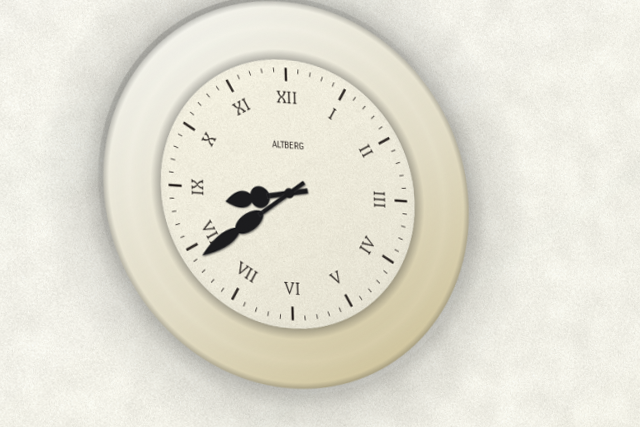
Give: 8:39
